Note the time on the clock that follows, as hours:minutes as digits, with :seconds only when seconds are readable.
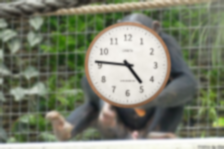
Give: 4:46
